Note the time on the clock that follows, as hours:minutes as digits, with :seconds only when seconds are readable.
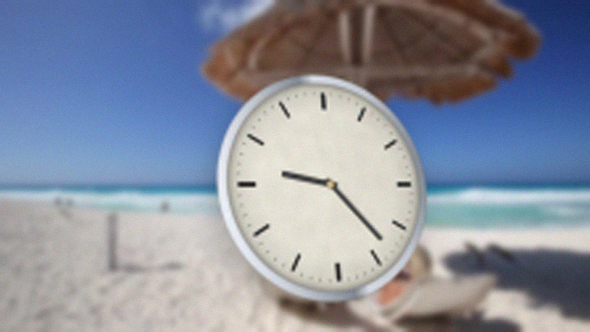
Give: 9:23
